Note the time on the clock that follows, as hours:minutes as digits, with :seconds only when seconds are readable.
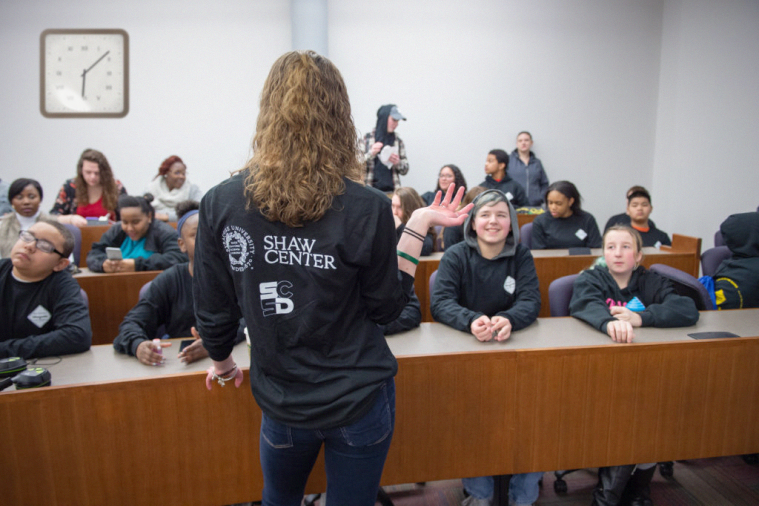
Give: 6:08
